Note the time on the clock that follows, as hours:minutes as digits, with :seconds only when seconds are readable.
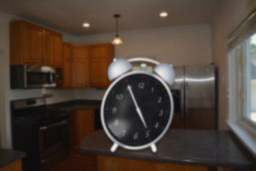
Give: 4:55
